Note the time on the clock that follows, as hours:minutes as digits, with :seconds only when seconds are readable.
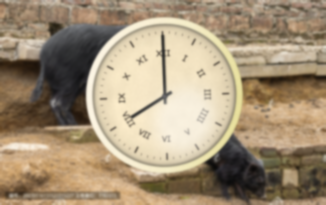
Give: 8:00
